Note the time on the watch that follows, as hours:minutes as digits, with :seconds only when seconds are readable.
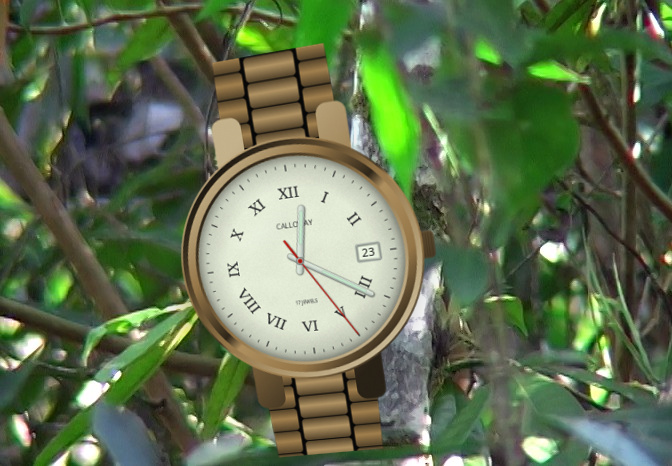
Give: 12:20:25
